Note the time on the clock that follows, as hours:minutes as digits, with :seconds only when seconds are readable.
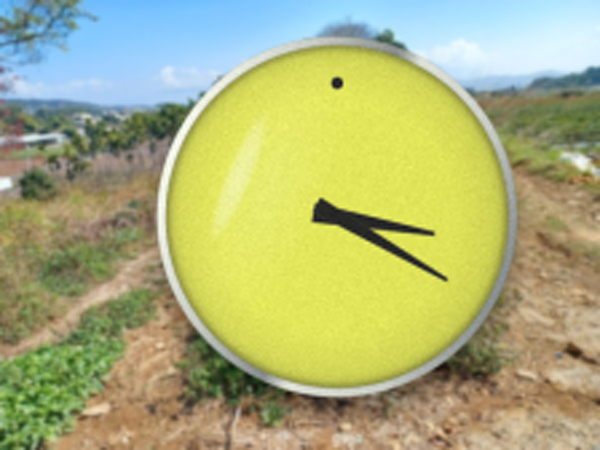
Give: 3:20
